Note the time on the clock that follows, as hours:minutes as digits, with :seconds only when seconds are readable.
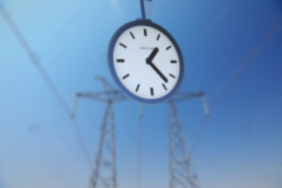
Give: 1:23
